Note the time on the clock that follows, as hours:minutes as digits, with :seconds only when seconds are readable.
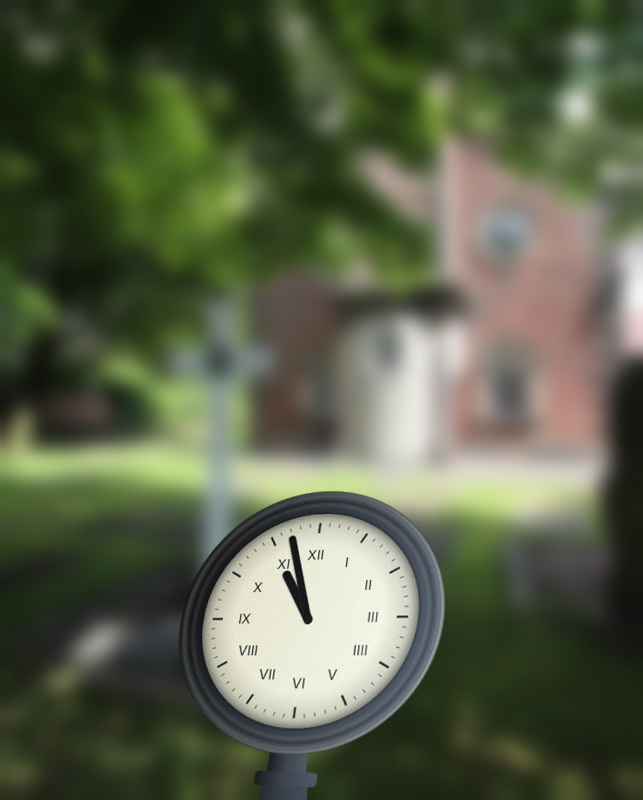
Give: 10:57
